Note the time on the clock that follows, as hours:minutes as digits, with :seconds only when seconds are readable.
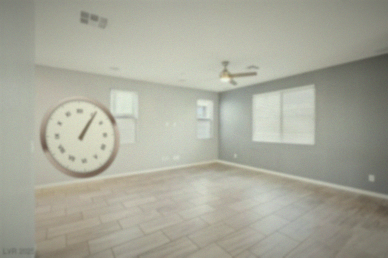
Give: 1:06
